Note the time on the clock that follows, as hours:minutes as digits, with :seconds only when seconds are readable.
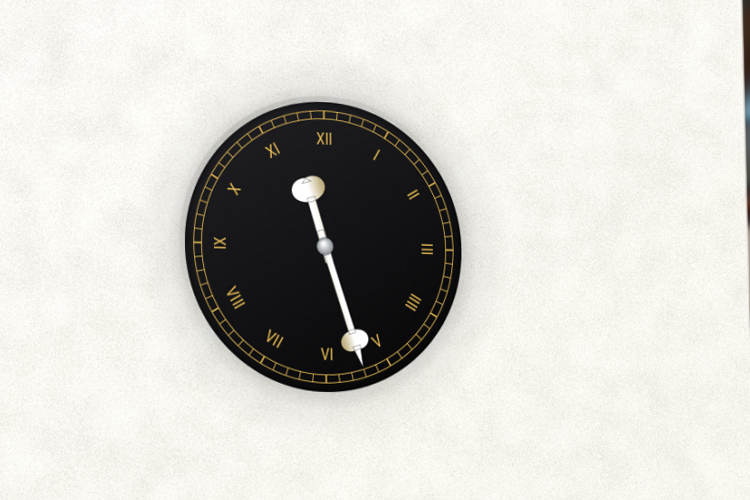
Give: 11:27
